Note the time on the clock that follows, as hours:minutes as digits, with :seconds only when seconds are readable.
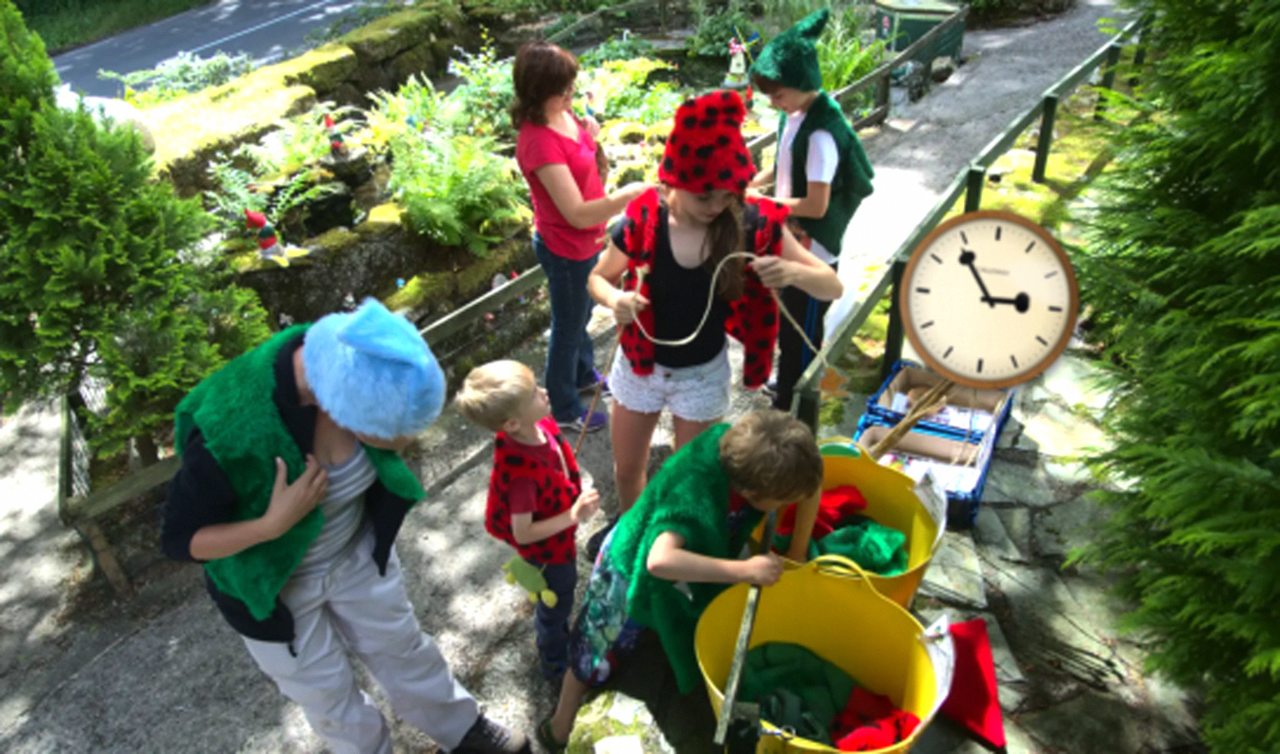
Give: 2:54
